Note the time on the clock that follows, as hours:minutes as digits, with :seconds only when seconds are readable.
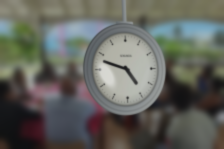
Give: 4:48
